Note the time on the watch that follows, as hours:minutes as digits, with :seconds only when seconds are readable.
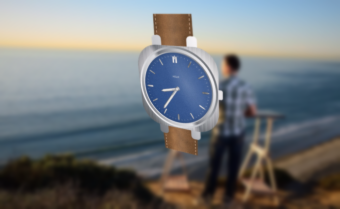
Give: 8:36
